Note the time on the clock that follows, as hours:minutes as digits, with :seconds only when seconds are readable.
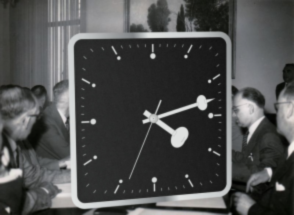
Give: 4:12:34
